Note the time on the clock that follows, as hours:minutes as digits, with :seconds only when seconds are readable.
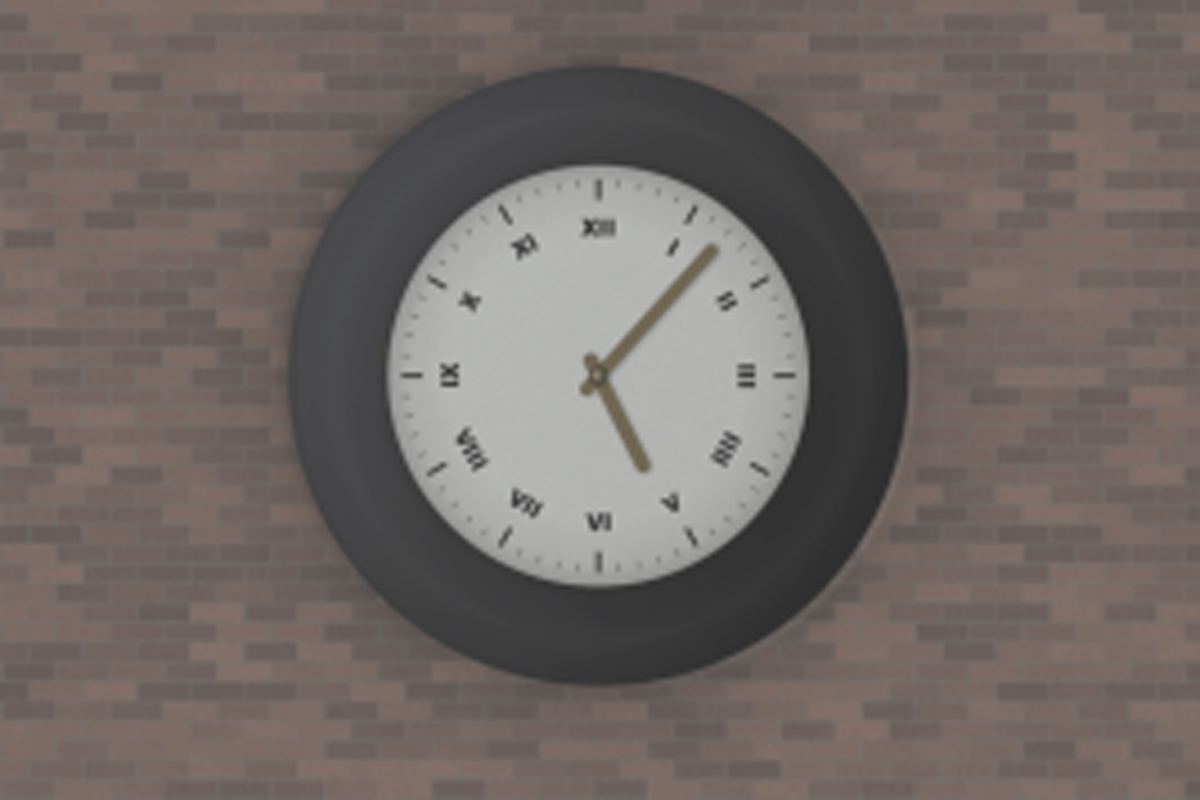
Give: 5:07
